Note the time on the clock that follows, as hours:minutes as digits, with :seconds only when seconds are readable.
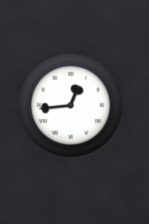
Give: 12:44
